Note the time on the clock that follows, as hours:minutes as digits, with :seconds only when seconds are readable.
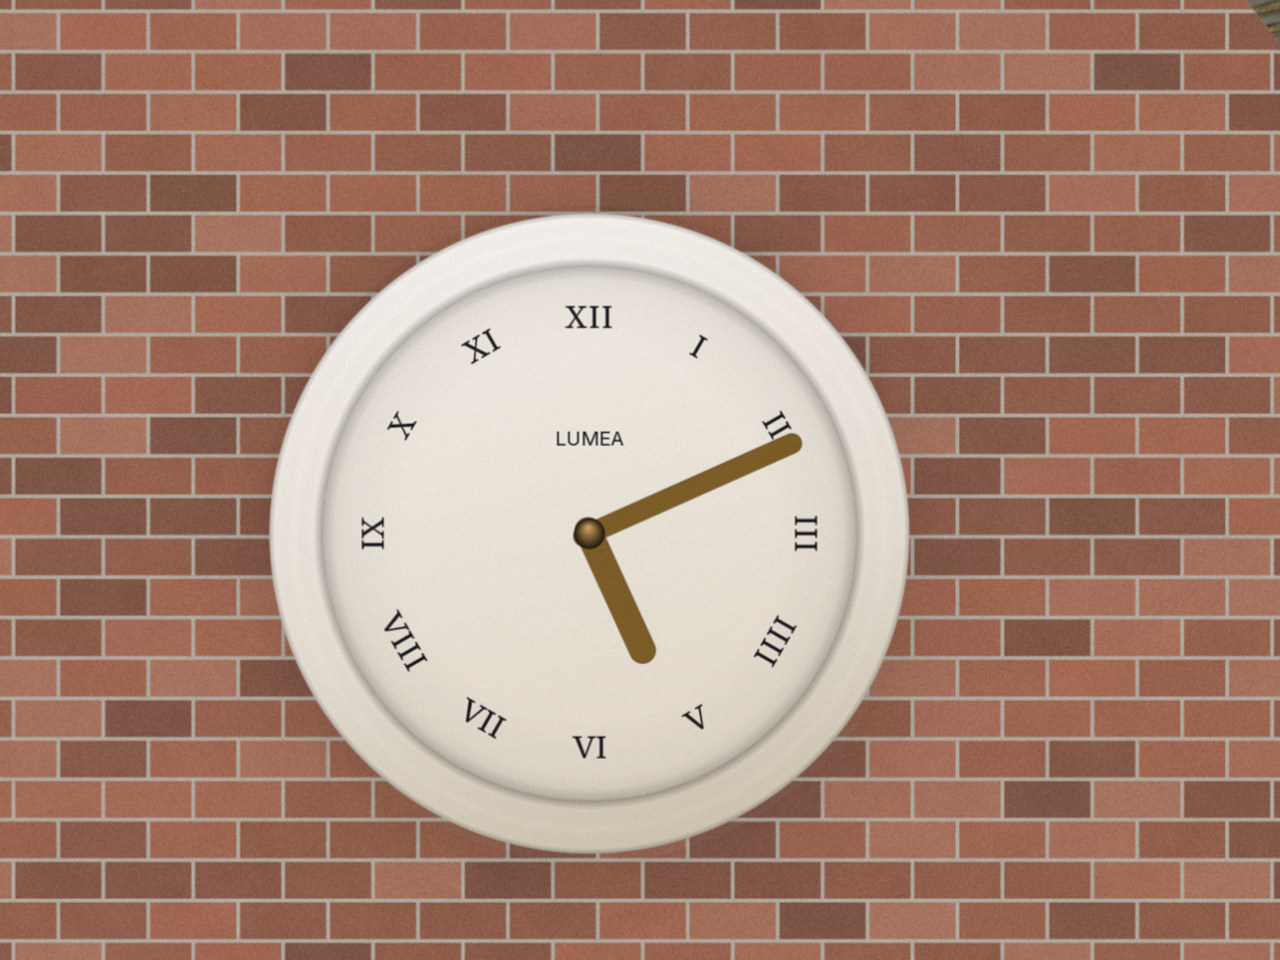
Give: 5:11
